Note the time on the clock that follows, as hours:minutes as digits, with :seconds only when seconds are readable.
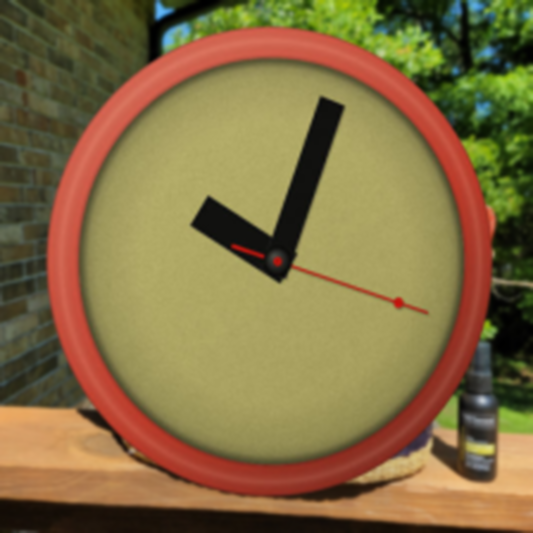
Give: 10:03:18
